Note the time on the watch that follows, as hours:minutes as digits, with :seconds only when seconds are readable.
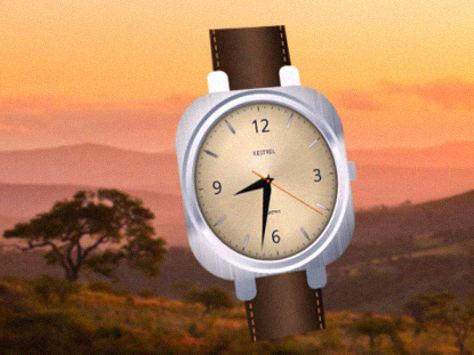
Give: 8:32:21
